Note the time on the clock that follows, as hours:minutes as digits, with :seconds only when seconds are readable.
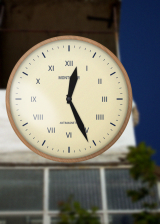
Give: 12:26
